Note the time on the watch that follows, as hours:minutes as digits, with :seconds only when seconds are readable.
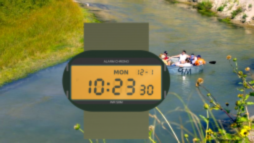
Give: 10:23:30
